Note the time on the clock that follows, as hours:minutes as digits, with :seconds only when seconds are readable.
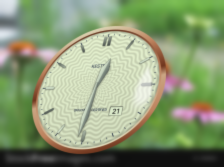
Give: 12:31
